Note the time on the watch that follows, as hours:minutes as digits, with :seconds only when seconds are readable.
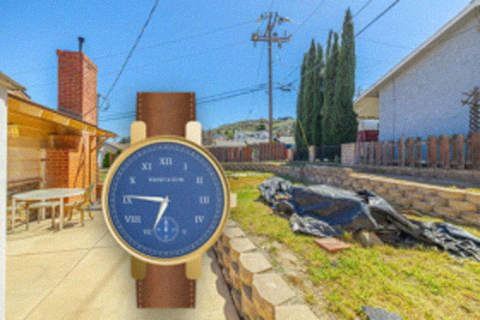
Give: 6:46
